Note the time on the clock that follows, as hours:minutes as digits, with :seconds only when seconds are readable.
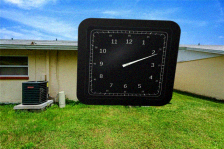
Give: 2:11
